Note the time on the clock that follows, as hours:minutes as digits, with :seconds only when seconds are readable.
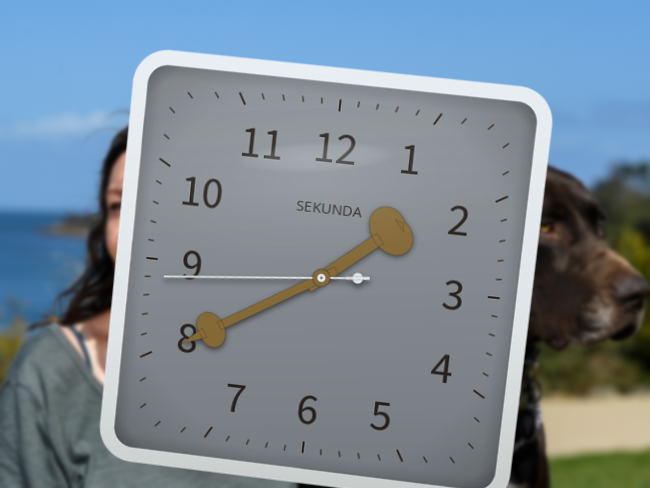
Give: 1:39:44
